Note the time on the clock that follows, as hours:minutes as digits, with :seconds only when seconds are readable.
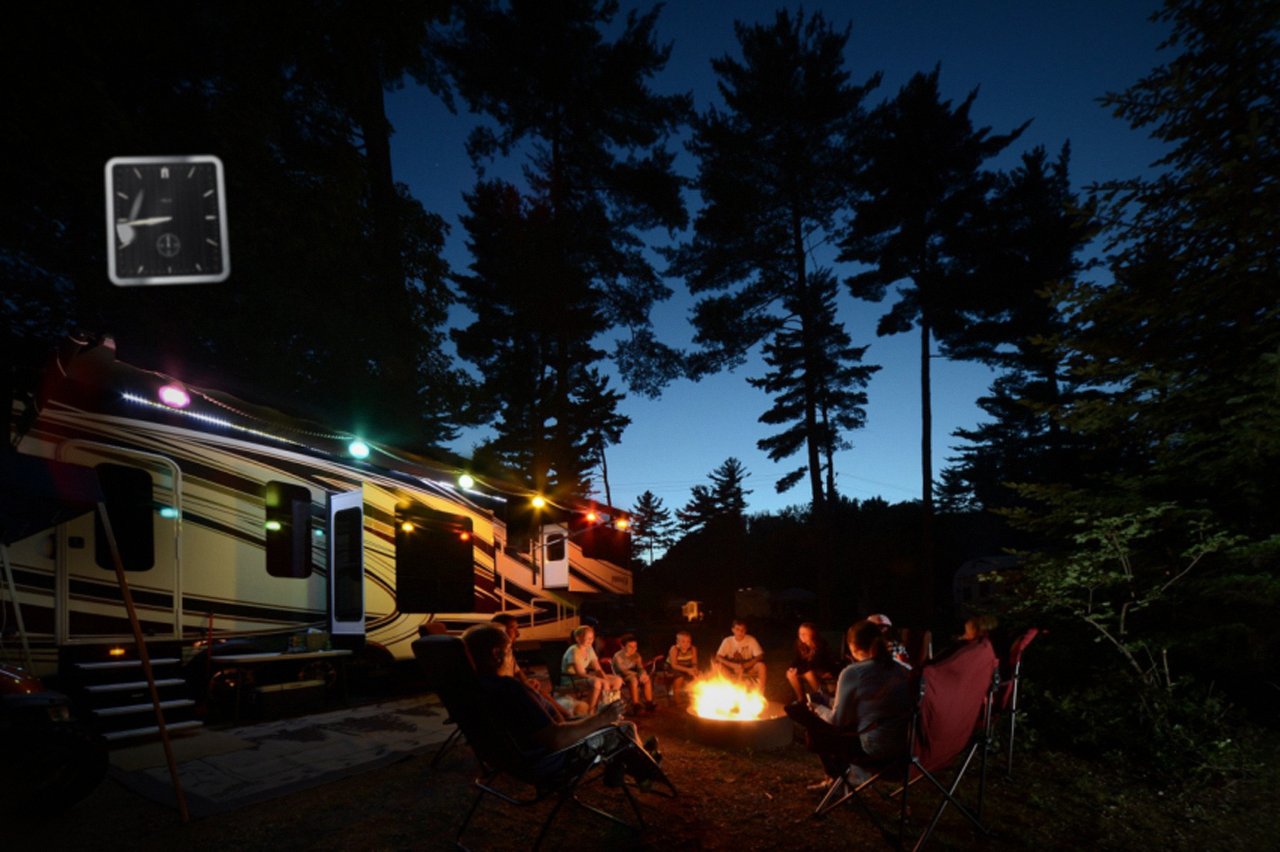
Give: 8:44
